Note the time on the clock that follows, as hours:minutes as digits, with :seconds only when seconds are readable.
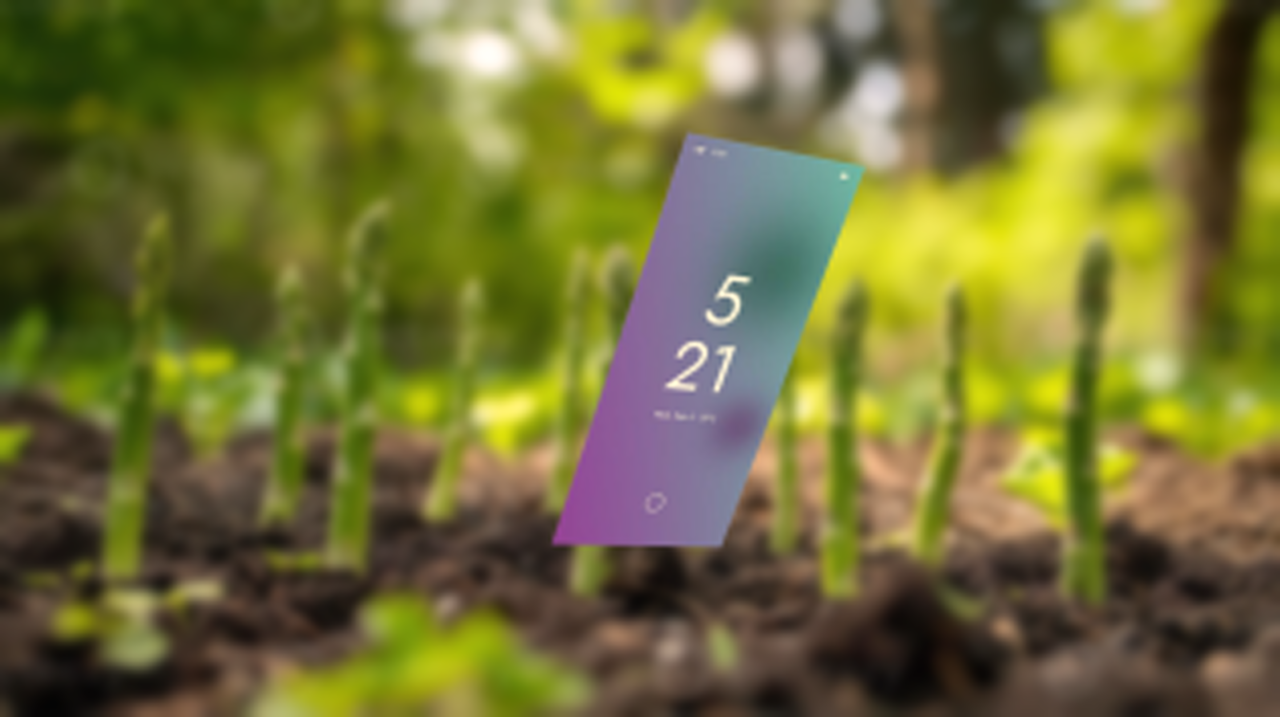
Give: 5:21
